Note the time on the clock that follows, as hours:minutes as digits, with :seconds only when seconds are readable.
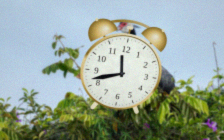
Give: 11:42
